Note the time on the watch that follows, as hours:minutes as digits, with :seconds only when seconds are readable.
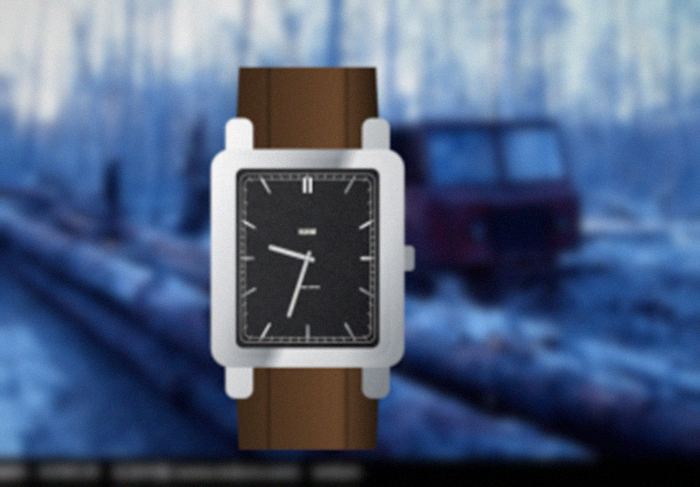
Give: 9:33
